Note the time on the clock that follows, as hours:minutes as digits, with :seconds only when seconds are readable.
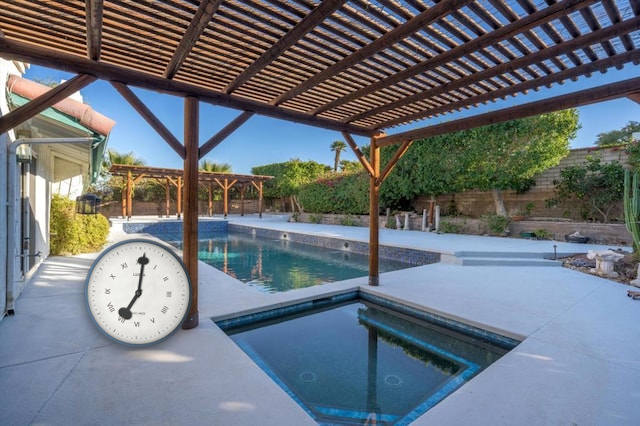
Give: 7:01
